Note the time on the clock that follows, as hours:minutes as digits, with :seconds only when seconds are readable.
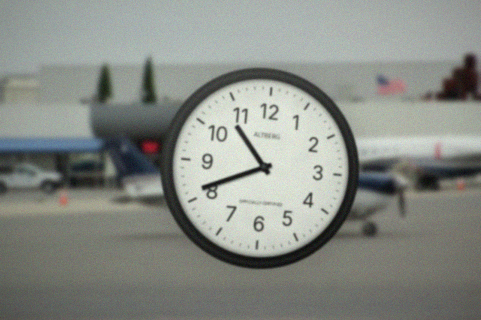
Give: 10:41
